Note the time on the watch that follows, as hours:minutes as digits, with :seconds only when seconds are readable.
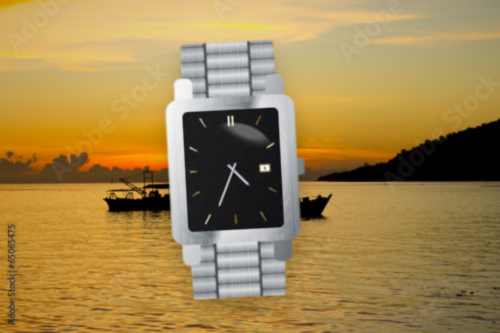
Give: 4:34
